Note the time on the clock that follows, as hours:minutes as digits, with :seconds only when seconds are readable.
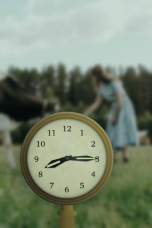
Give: 8:15
